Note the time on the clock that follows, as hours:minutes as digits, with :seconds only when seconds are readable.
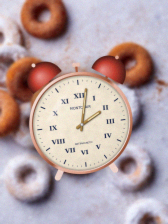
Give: 2:02
